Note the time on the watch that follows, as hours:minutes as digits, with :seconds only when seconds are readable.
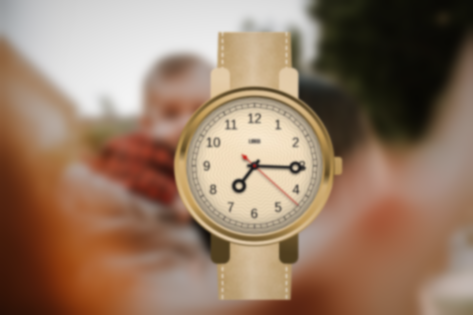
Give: 7:15:22
